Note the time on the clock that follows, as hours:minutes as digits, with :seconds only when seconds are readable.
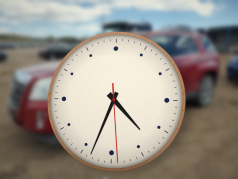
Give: 4:33:29
